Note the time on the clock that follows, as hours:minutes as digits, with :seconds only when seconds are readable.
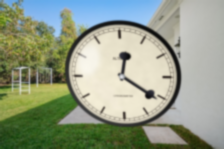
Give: 12:21
